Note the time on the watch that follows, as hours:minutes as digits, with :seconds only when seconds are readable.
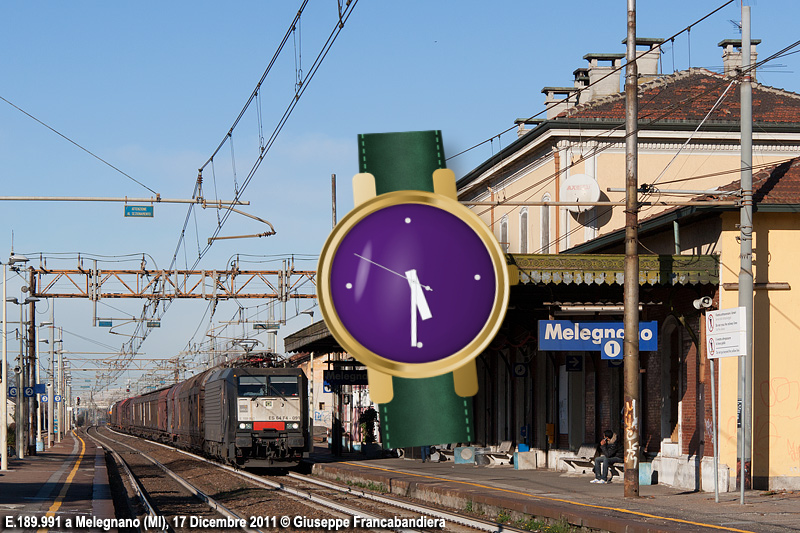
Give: 5:30:50
